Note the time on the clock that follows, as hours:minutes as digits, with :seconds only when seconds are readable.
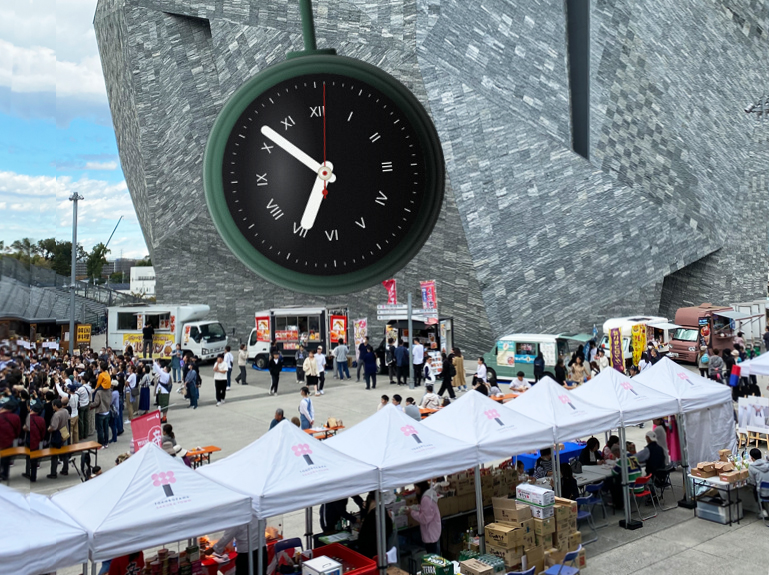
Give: 6:52:01
